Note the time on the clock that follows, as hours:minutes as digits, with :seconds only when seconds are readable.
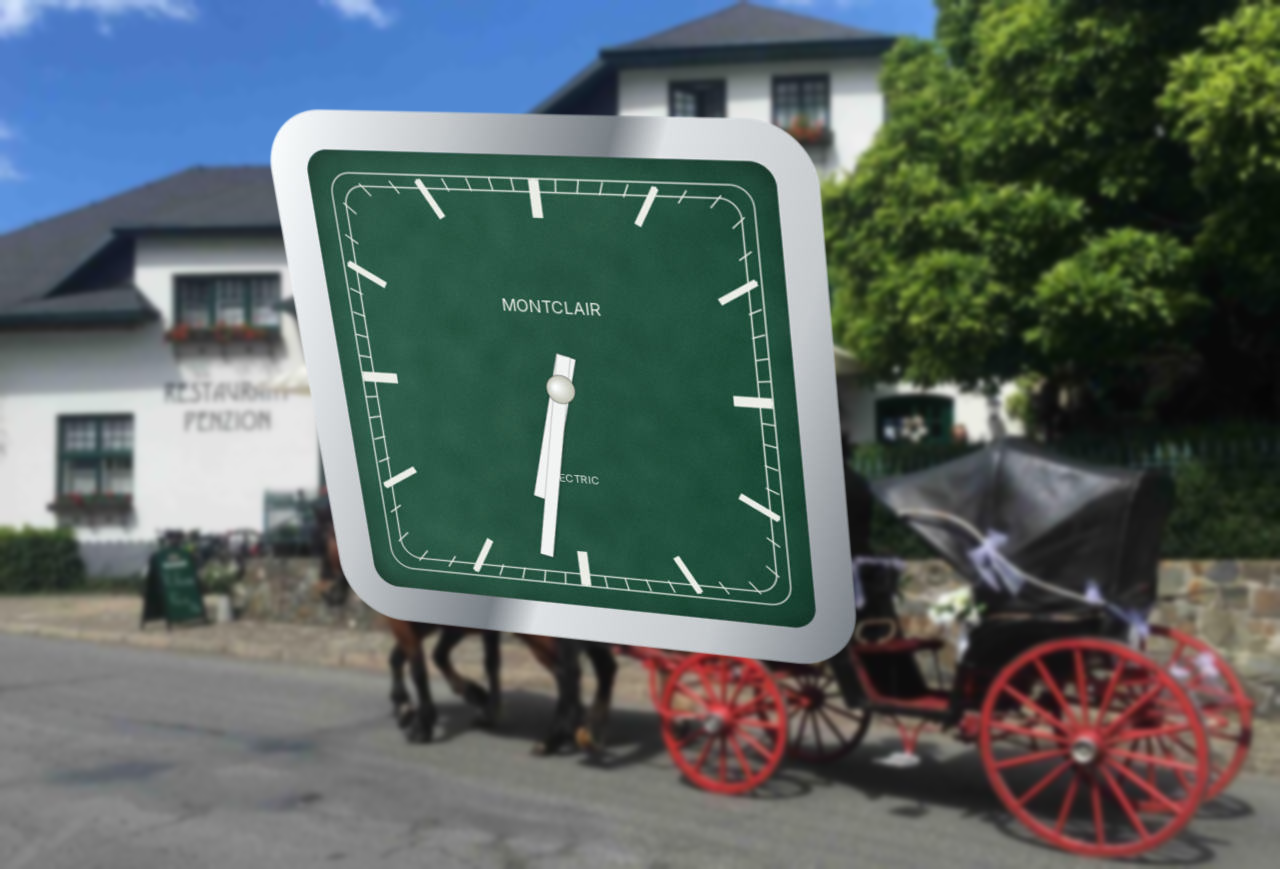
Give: 6:32
